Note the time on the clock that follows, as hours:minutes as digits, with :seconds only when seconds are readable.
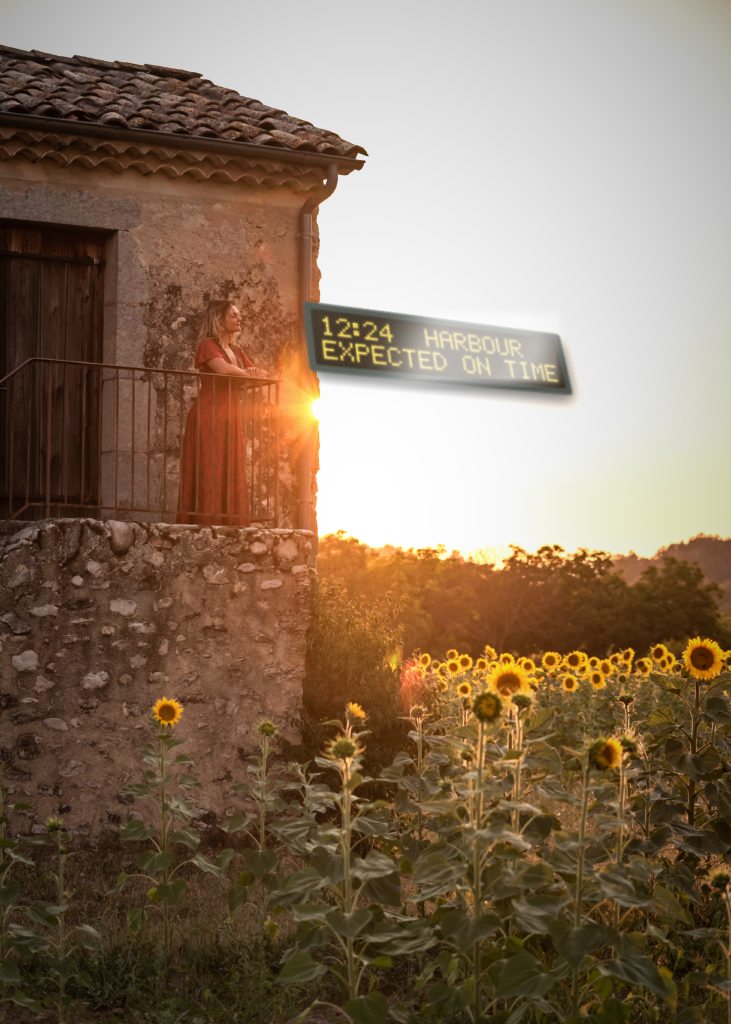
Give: 12:24
